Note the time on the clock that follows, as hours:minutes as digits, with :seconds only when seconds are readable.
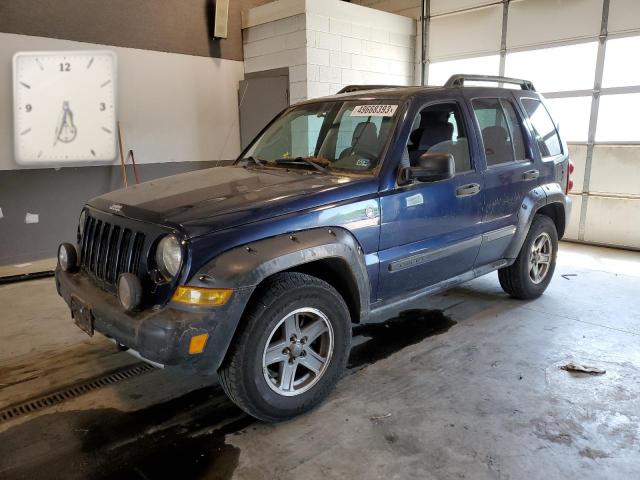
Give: 5:33
